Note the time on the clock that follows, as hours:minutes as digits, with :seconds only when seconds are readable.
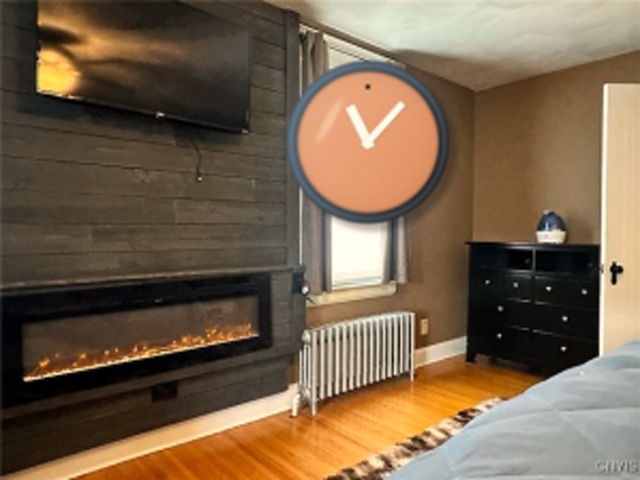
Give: 11:07
